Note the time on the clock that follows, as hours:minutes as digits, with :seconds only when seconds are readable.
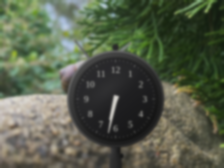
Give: 6:32
